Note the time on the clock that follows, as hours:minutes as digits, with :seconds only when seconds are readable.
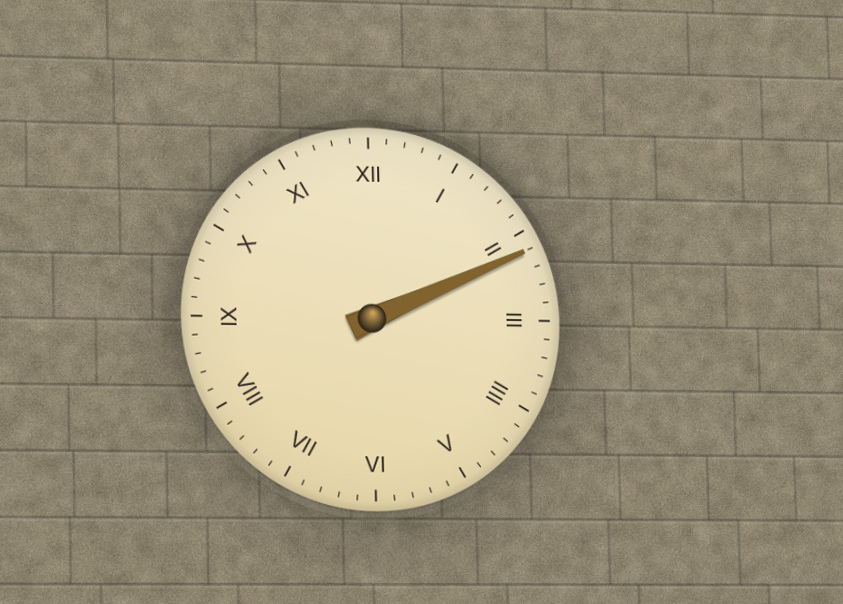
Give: 2:11
